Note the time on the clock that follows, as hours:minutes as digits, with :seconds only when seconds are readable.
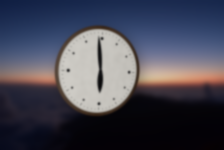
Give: 5:59
